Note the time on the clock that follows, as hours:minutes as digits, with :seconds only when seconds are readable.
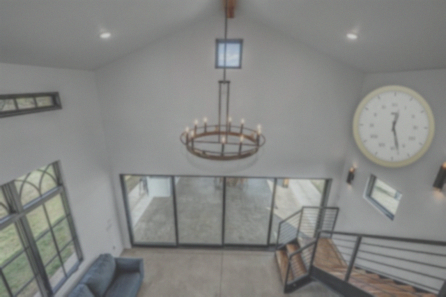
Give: 12:28
